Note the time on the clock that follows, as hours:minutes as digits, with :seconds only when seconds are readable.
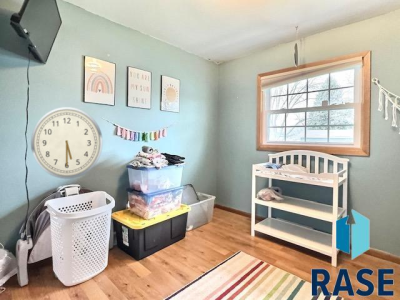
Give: 5:30
